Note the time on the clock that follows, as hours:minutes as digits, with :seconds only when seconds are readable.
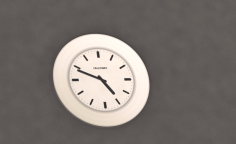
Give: 4:49
